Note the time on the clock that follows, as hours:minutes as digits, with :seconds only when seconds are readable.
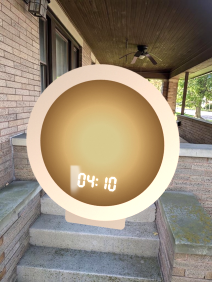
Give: 4:10
